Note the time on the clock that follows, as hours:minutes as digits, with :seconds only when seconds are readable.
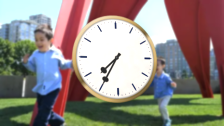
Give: 7:35
